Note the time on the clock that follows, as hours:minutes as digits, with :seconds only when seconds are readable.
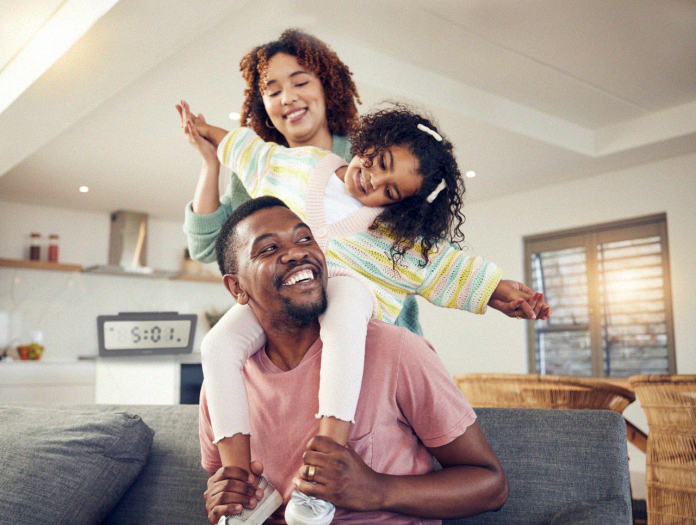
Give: 5:01
